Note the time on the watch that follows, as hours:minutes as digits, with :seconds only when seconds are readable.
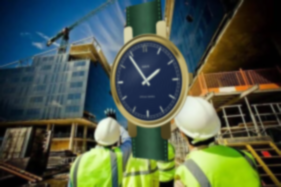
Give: 1:54
